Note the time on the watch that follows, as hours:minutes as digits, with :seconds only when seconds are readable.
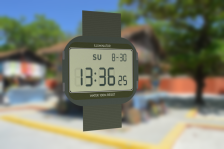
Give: 13:36:25
